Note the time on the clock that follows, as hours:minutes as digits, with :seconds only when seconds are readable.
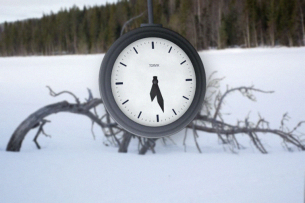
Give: 6:28
